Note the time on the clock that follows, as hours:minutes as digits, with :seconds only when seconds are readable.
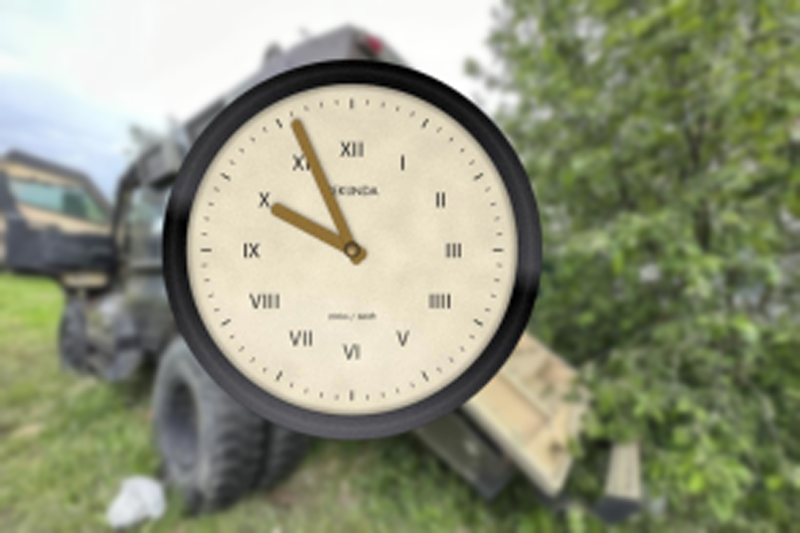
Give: 9:56
